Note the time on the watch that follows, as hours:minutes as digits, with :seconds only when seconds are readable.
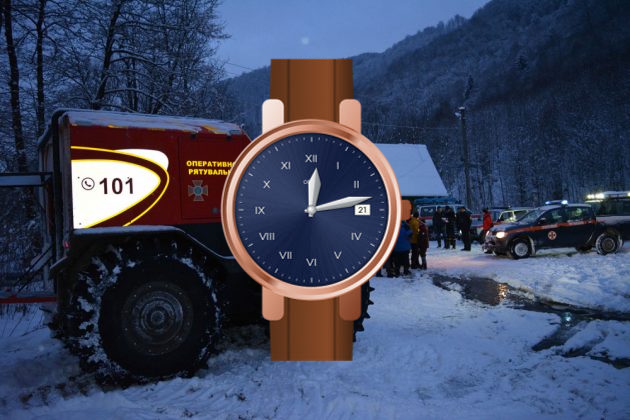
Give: 12:13
